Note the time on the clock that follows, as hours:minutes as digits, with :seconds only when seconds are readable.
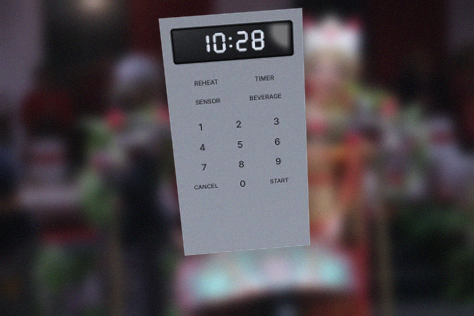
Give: 10:28
